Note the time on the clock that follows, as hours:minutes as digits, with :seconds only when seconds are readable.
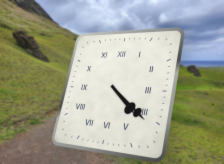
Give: 4:21
